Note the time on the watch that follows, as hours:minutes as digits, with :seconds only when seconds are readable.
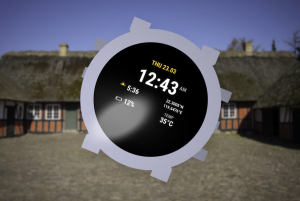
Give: 12:43
